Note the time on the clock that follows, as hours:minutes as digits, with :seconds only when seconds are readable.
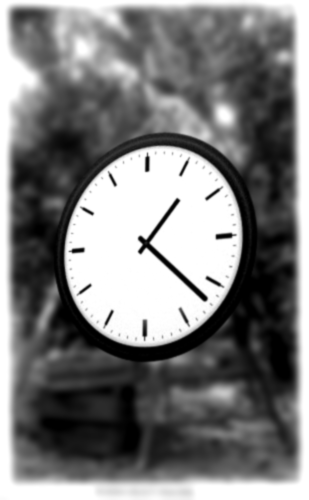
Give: 1:22
